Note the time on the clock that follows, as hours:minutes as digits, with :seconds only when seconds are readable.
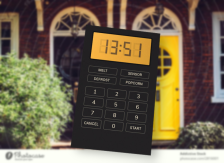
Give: 13:51
